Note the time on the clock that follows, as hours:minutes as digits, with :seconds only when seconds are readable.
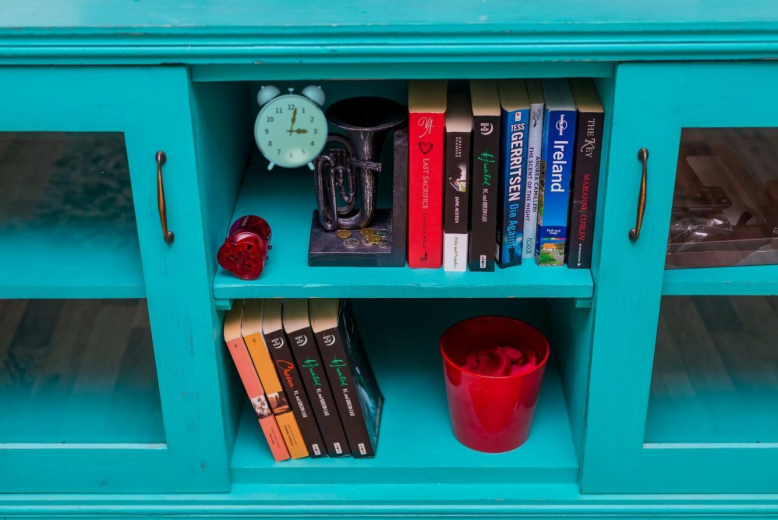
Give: 3:02
